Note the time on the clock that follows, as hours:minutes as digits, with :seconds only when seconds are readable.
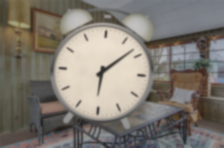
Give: 6:08
